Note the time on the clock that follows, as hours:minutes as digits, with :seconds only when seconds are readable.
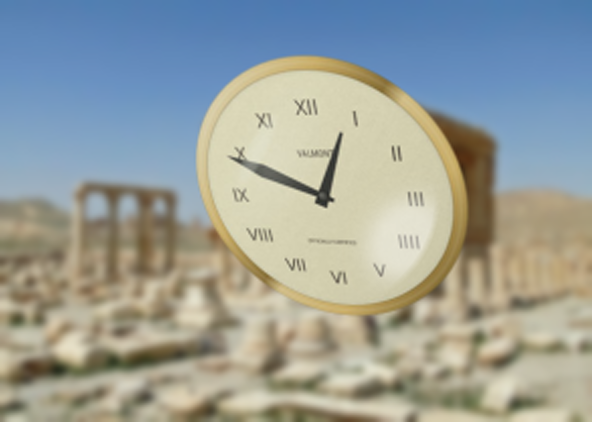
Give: 12:49
